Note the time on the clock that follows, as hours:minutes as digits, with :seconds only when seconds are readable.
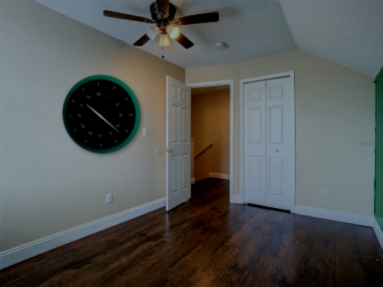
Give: 10:22
